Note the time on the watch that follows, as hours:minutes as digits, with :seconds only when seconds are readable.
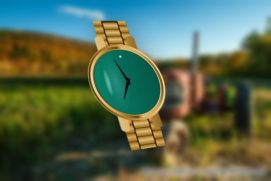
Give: 6:57
